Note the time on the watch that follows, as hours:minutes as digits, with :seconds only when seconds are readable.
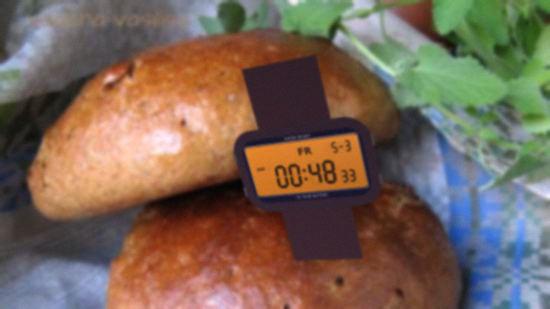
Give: 0:48
